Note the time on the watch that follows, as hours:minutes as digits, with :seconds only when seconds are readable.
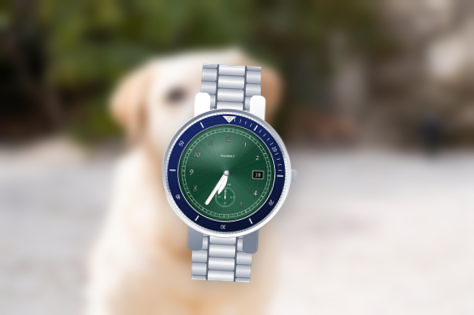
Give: 6:35
